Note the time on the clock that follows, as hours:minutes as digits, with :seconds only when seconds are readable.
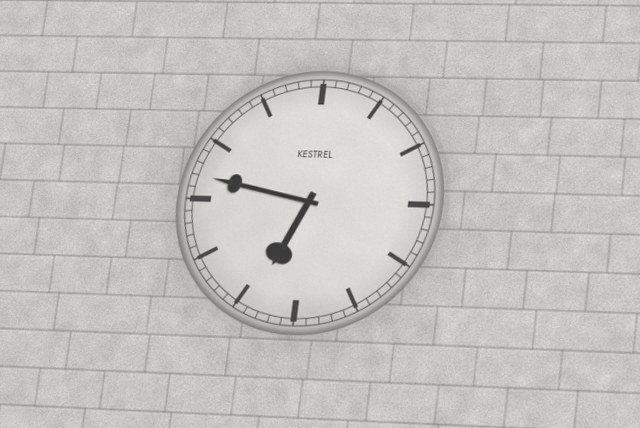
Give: 6:47
